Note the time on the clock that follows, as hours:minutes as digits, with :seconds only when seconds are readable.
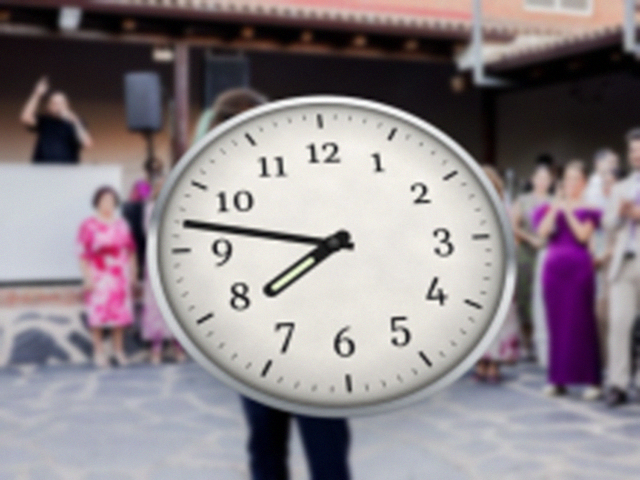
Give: 7:47
